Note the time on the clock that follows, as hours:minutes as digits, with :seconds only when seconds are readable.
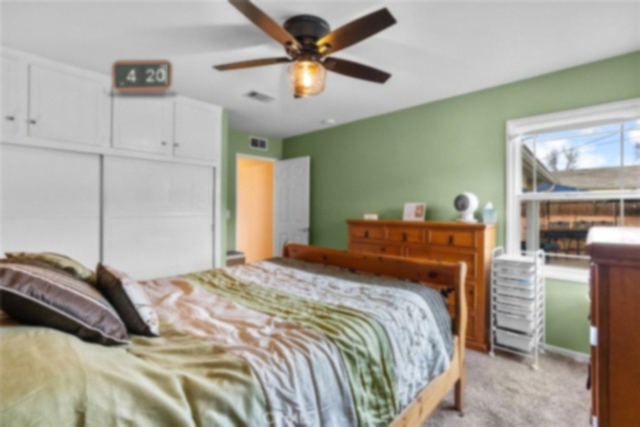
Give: 4:20
